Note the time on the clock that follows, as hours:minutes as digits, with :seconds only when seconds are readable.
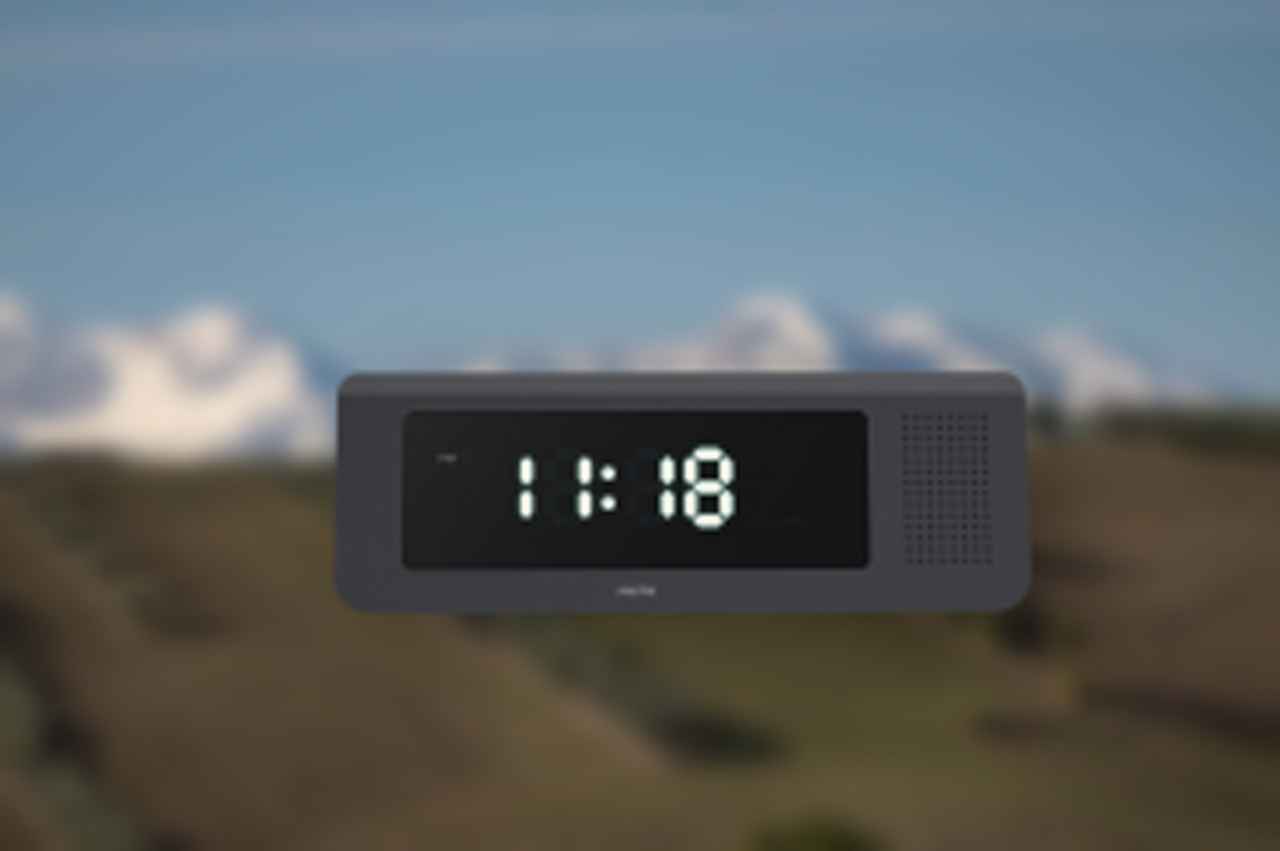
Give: 11:18
